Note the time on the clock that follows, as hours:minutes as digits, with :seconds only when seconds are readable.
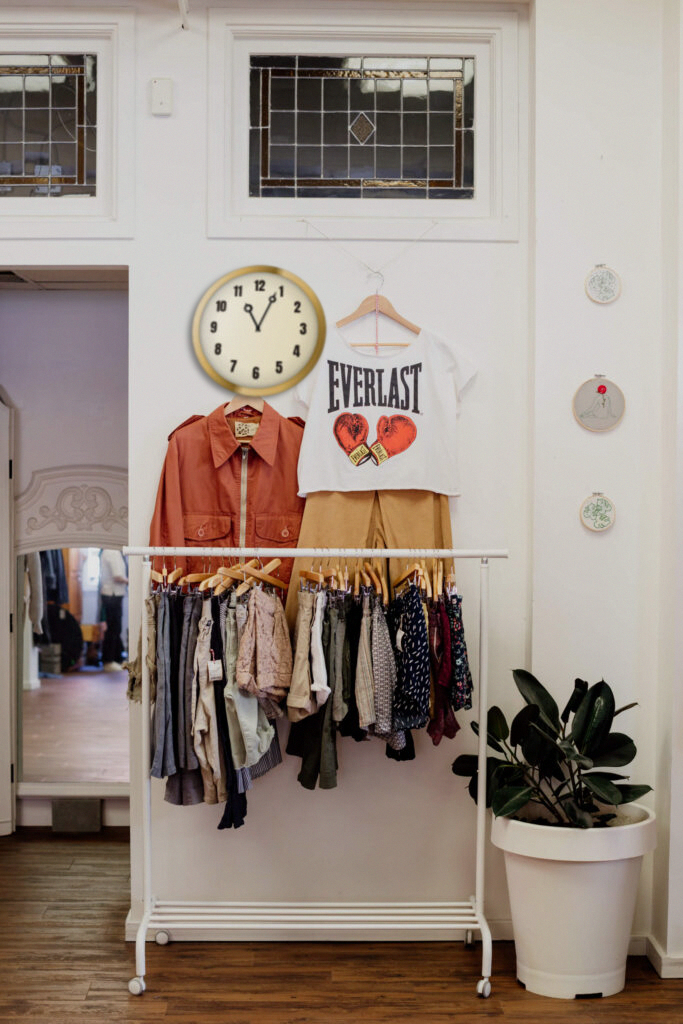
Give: 11:04
